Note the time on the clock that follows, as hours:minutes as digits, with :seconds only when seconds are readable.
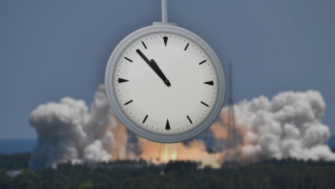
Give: 10:53
